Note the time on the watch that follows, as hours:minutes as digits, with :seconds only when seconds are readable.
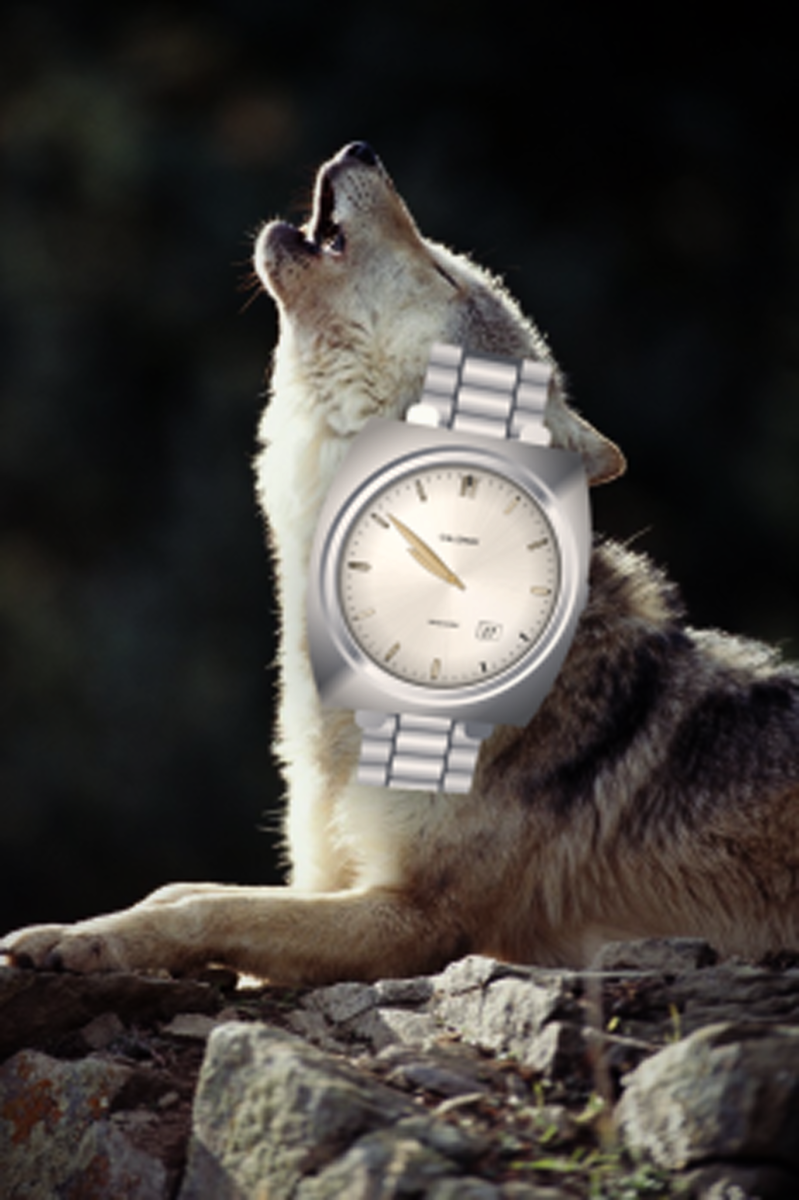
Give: 9:51
